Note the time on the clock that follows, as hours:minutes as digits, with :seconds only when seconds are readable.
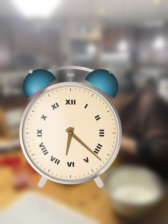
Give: 6:22
